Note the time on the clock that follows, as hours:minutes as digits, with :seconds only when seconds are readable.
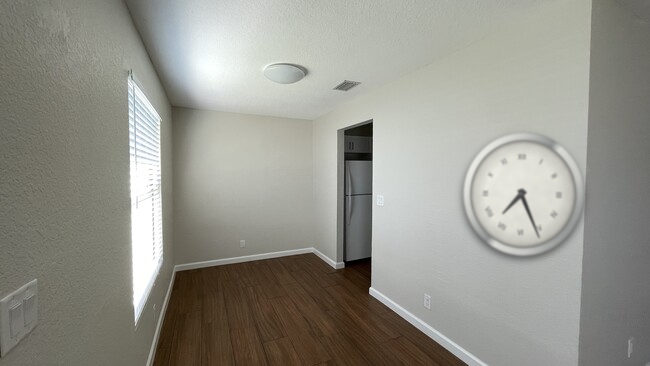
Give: 7:26
